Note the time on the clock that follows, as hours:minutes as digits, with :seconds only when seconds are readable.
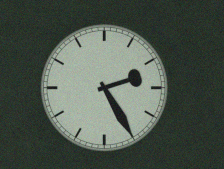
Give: 2:25
